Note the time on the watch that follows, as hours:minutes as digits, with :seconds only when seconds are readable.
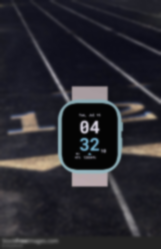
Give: 4:32
